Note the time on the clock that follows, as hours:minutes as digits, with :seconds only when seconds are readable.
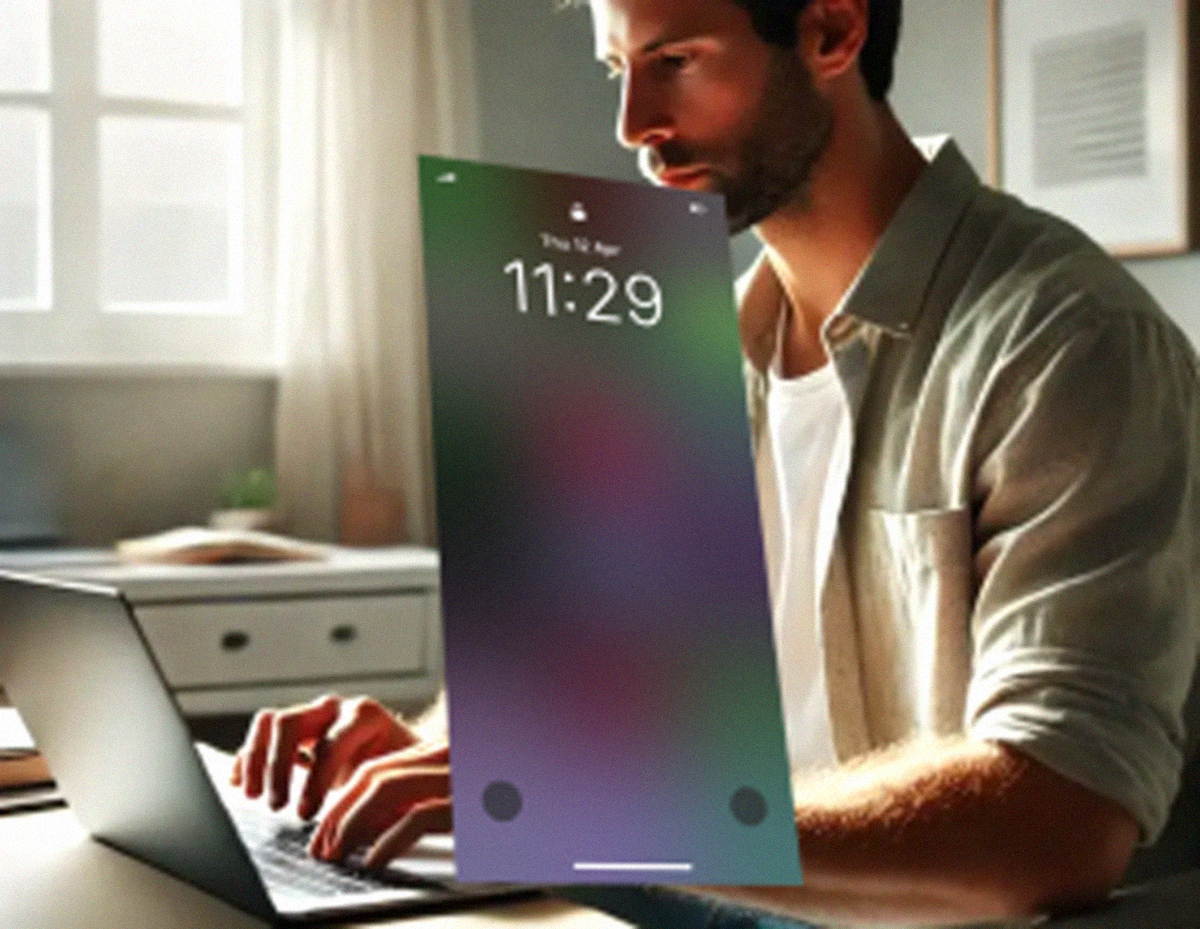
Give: 11:29
